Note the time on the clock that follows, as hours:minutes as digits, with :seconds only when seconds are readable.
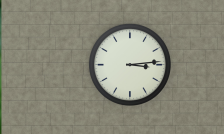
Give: 3:14
